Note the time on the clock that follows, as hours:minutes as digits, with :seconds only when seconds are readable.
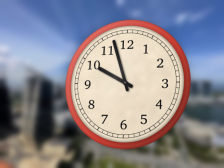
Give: 9:57
